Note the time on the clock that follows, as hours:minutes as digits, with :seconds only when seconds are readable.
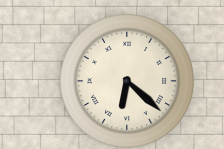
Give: 6:22
